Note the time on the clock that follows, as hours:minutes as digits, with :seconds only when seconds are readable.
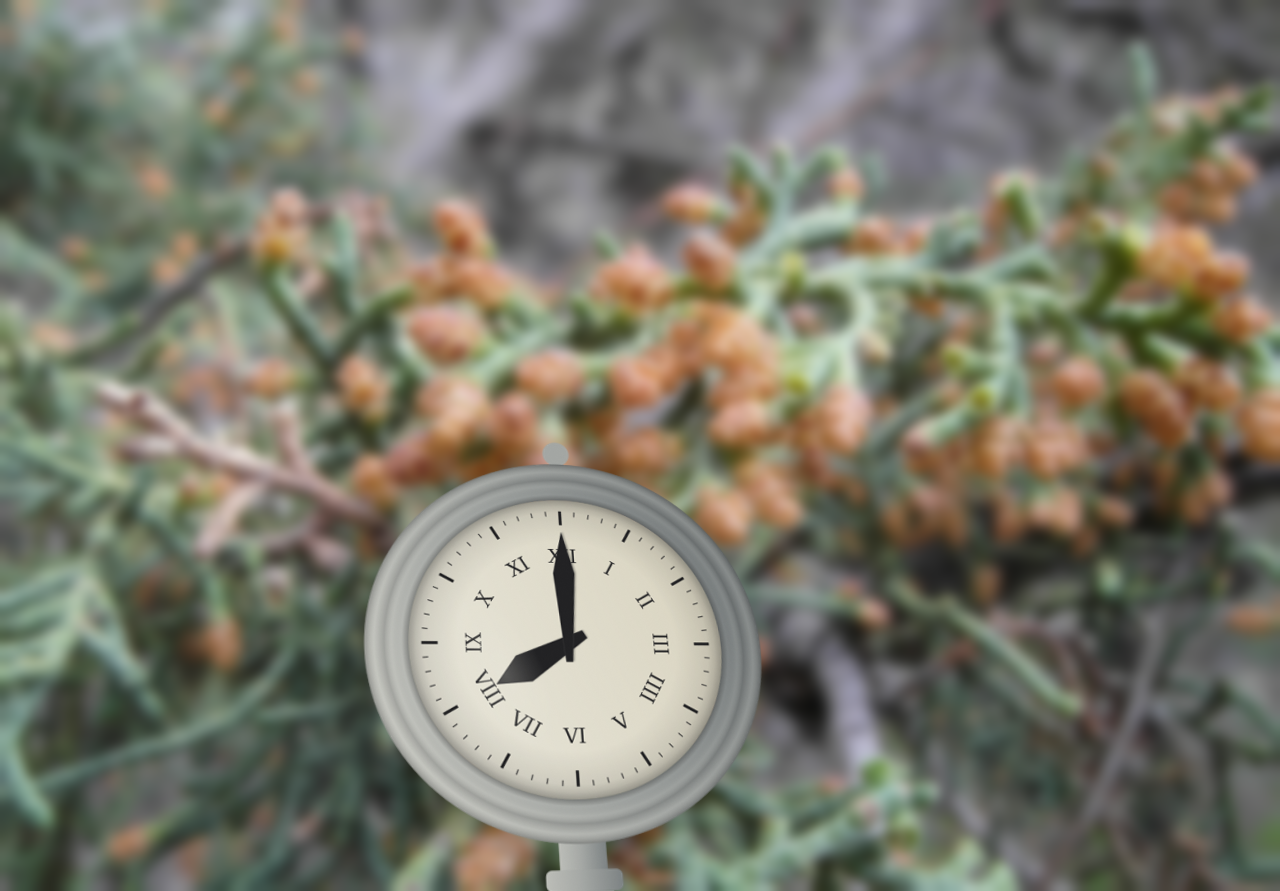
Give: 8:00
